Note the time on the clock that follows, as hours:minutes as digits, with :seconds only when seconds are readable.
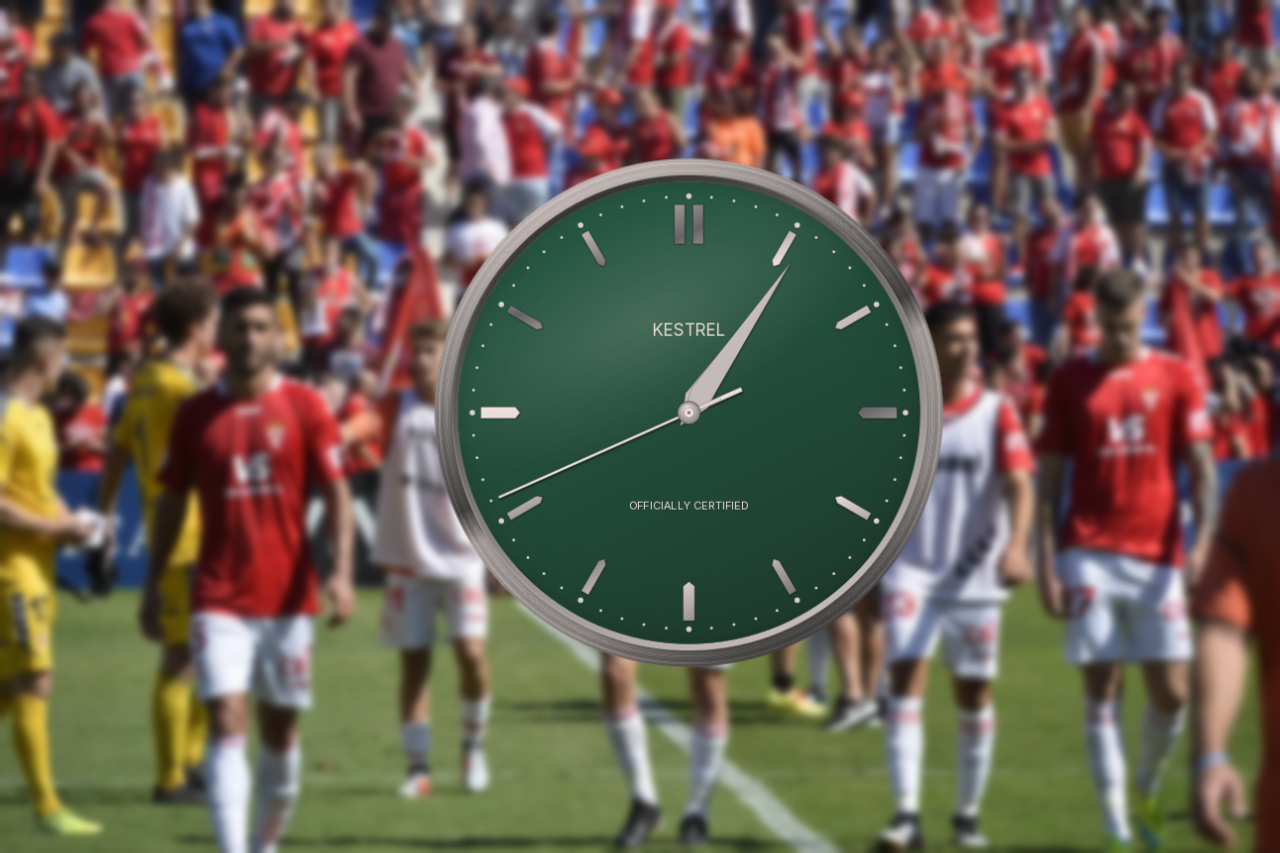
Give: 1:05:41
